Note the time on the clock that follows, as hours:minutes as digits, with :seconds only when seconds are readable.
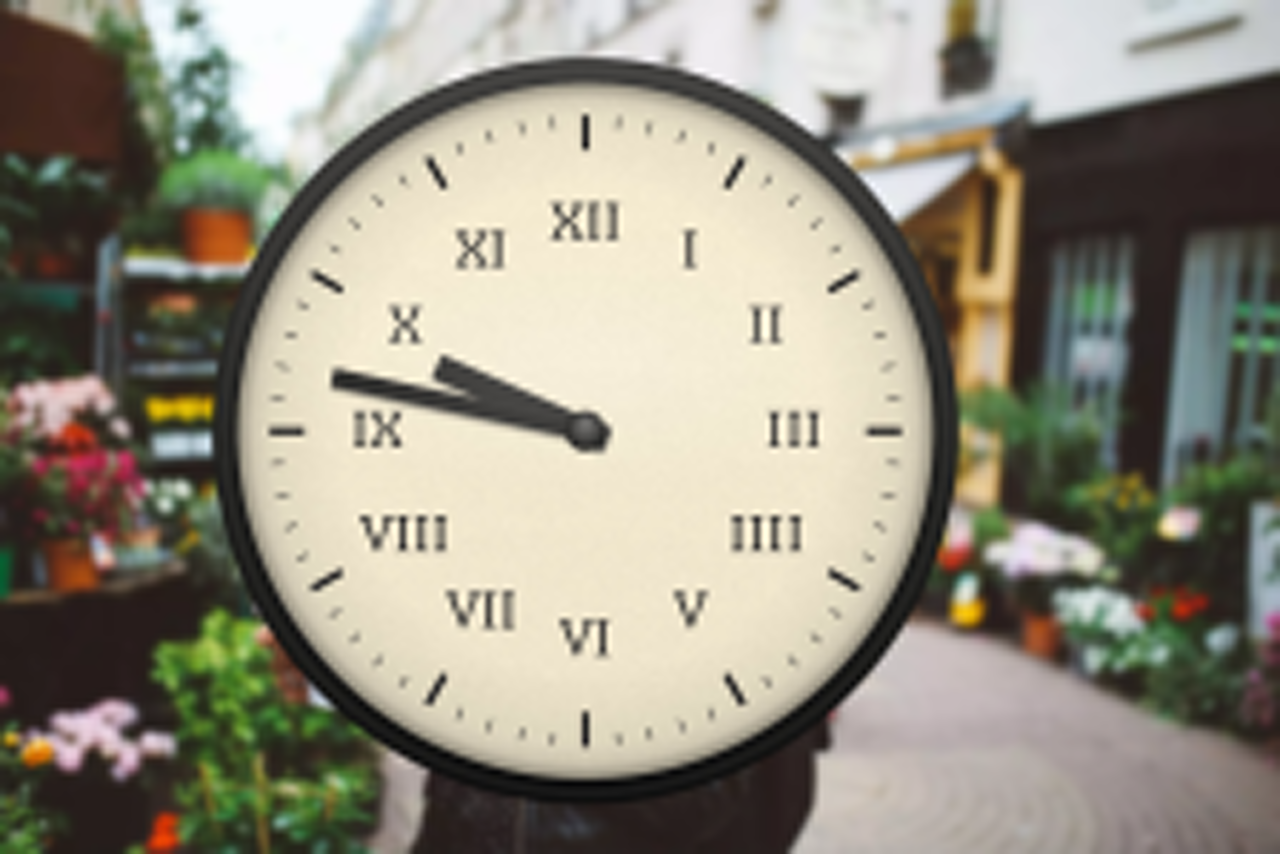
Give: 9:47
